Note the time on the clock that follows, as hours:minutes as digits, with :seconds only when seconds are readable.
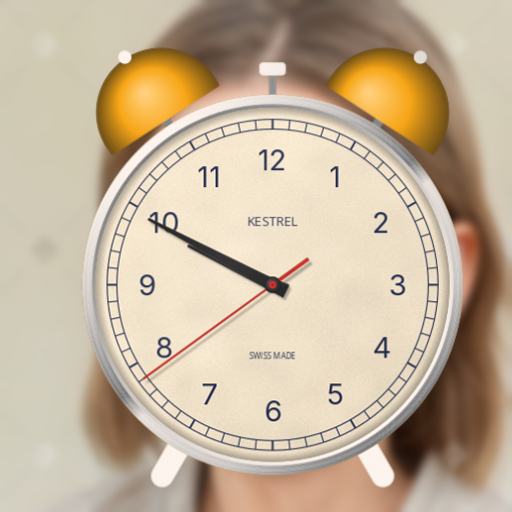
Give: 9:49:39
